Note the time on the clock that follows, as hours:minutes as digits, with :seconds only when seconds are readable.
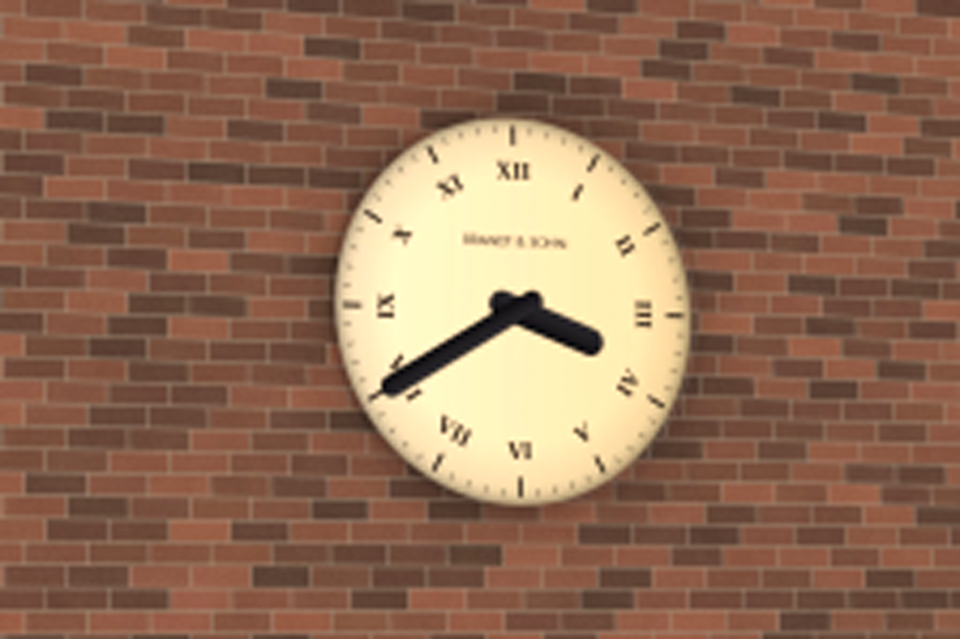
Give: 3:40
